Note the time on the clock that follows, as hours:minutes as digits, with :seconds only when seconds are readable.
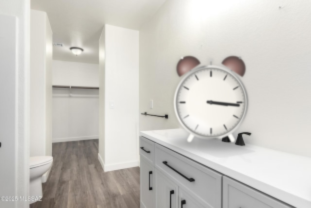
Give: 3:16
